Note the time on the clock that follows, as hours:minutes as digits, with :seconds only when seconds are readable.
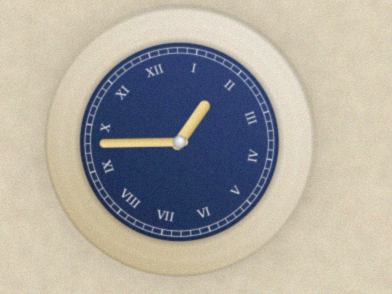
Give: 1:48
